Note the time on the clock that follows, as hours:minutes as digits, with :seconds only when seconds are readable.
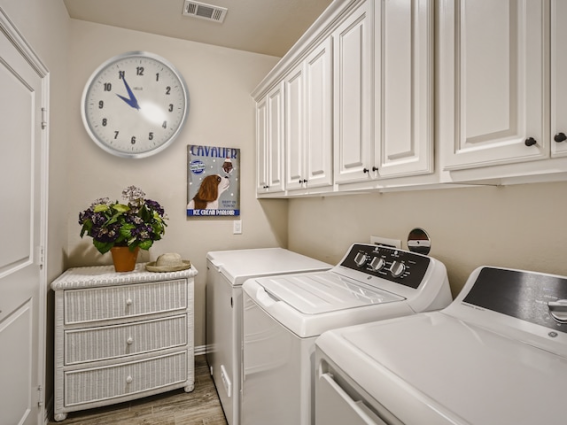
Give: 9:55
